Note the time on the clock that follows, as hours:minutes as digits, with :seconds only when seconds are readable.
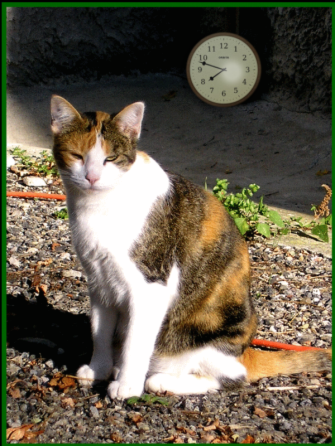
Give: 7:48
